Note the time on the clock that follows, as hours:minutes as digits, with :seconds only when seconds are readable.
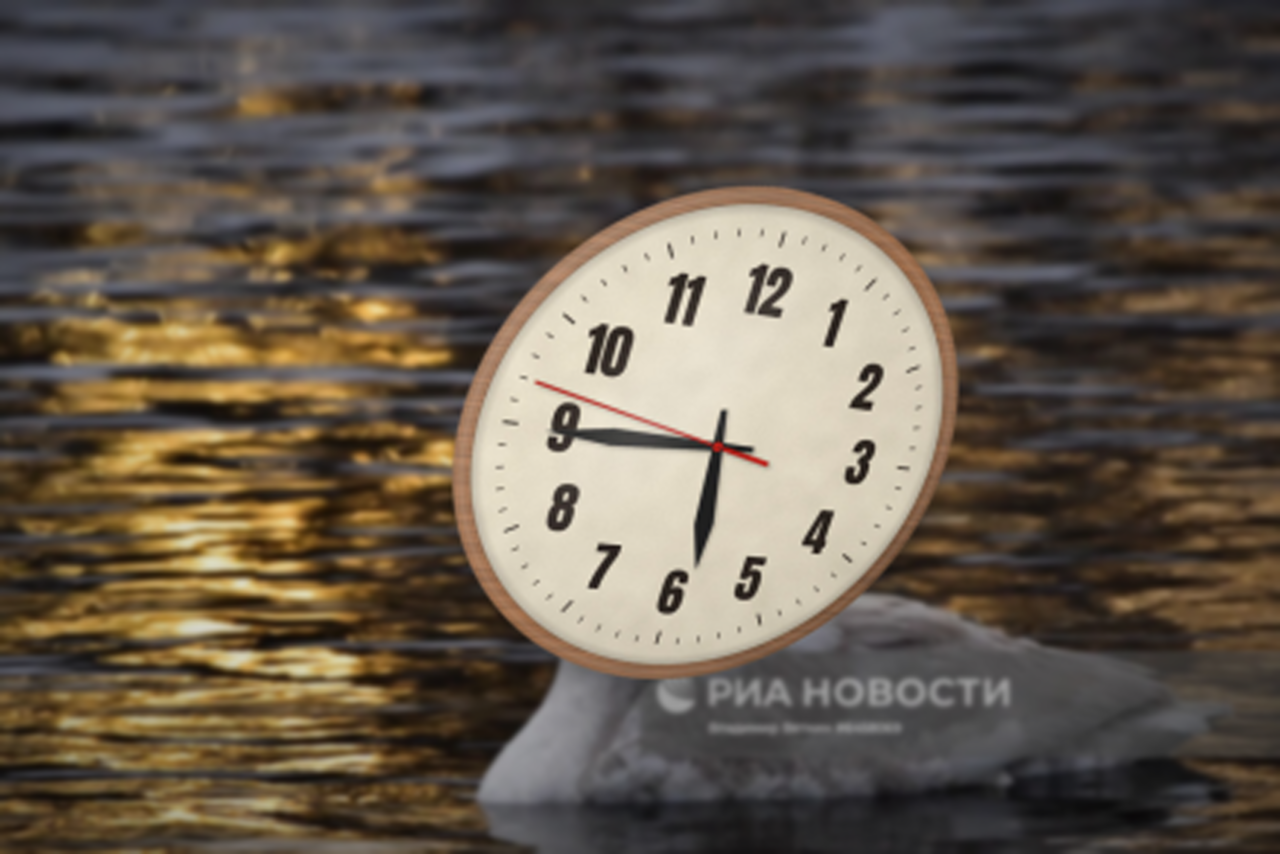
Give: 5:44:47
